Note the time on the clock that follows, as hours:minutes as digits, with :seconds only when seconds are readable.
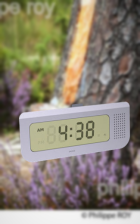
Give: 4:38
